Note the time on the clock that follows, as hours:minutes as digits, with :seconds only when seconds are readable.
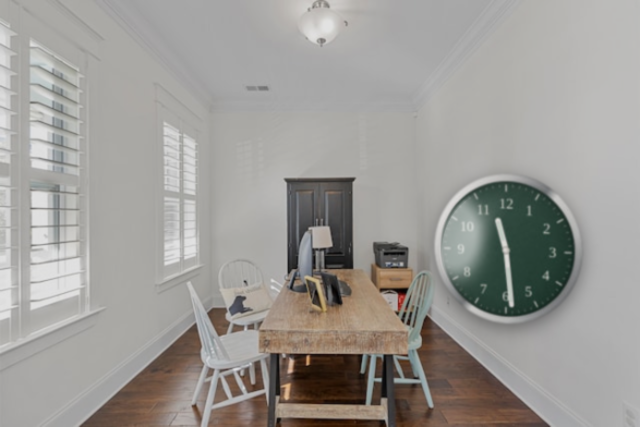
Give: 11:29
